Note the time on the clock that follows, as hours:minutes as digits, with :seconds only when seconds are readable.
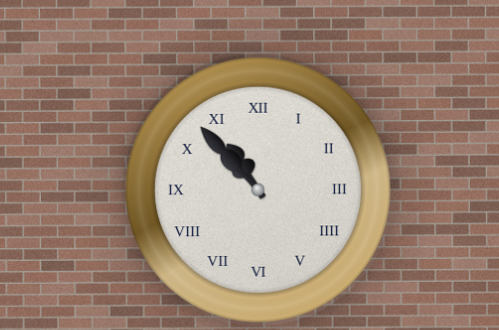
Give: 10:53
